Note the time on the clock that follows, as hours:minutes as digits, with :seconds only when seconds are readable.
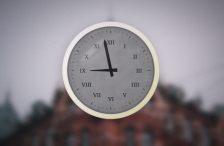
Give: 8:58
